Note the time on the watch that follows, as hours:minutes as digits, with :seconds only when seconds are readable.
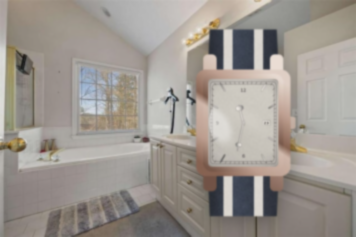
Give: 11:32
